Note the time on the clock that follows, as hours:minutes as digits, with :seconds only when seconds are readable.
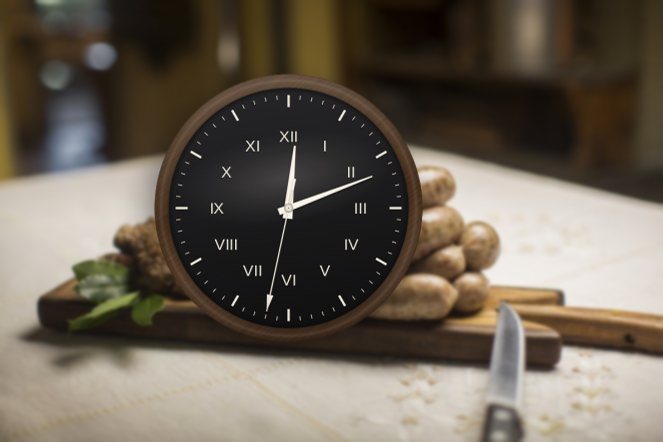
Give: 12:11:32
